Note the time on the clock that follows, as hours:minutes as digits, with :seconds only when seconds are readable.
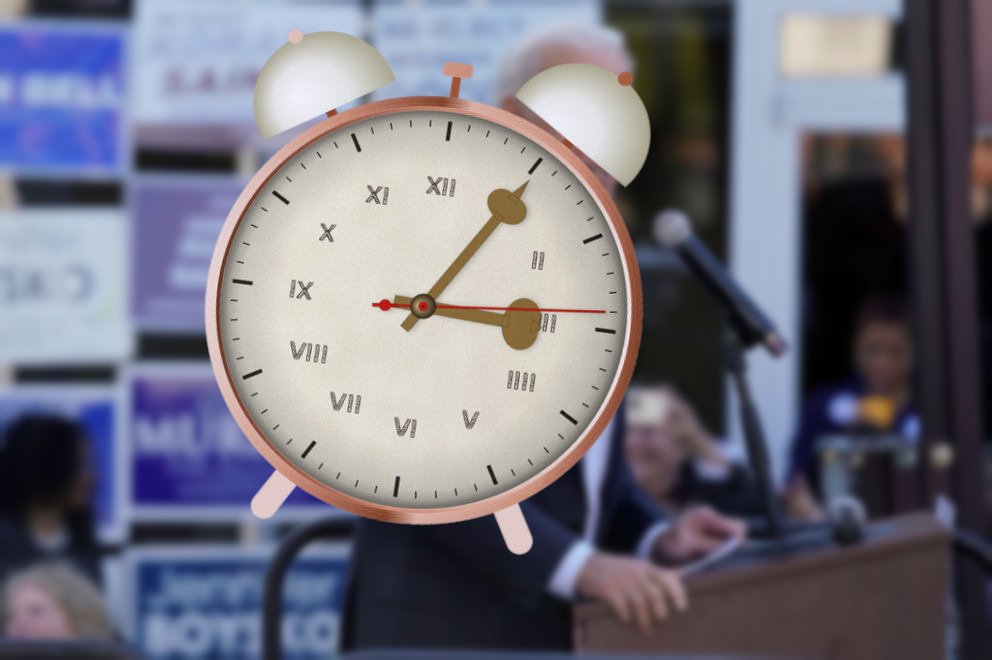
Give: 3:05:14
